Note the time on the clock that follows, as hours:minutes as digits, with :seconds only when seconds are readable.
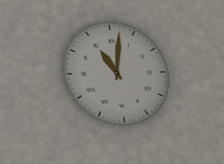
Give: 11:02
